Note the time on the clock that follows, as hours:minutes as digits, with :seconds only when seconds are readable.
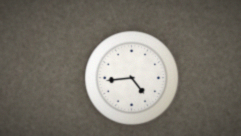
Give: 4:44
